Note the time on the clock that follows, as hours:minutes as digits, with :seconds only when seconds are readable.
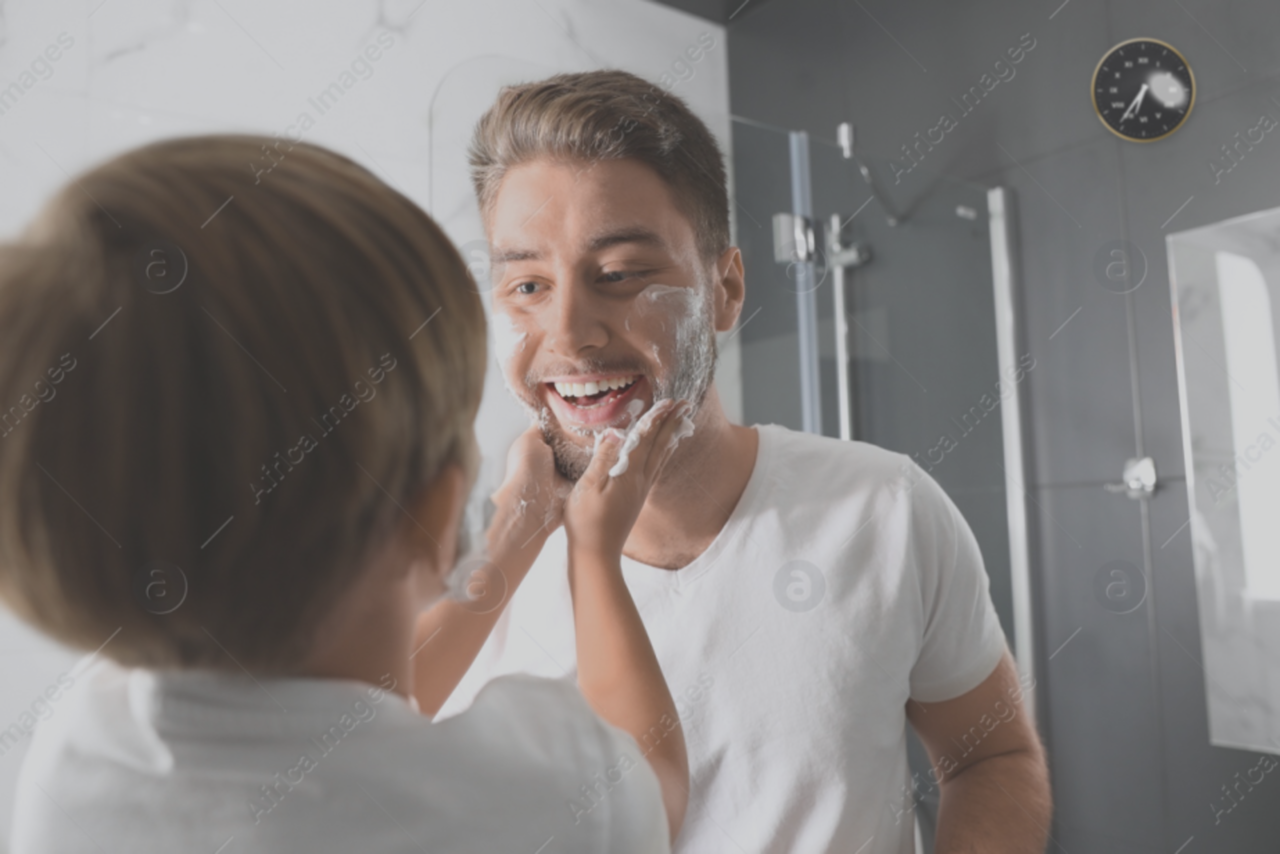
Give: 6:36
